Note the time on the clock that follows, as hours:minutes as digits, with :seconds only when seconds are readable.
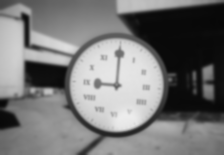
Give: 9:00
